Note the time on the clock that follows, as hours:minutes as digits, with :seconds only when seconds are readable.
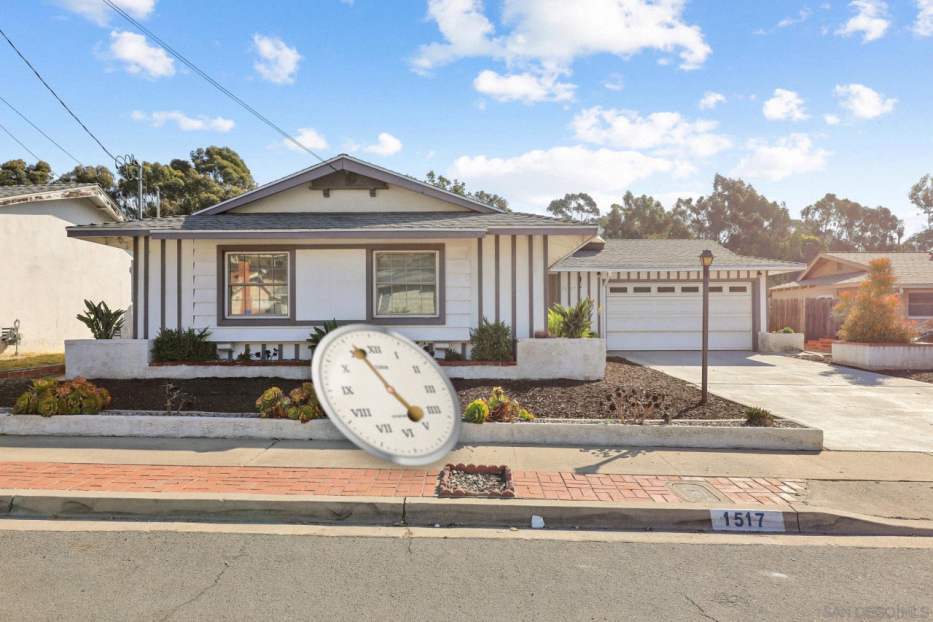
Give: 4:56
